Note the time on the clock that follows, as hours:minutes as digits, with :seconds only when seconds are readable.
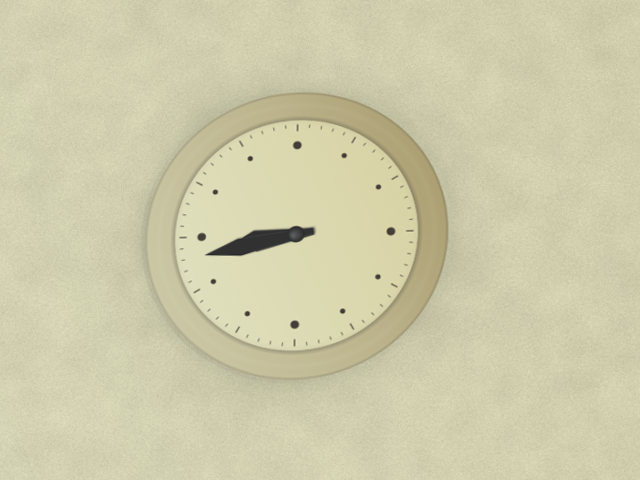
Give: 8:43
